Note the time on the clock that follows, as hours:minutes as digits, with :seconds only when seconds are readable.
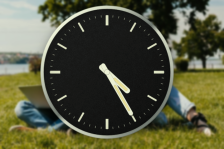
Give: 4:25
